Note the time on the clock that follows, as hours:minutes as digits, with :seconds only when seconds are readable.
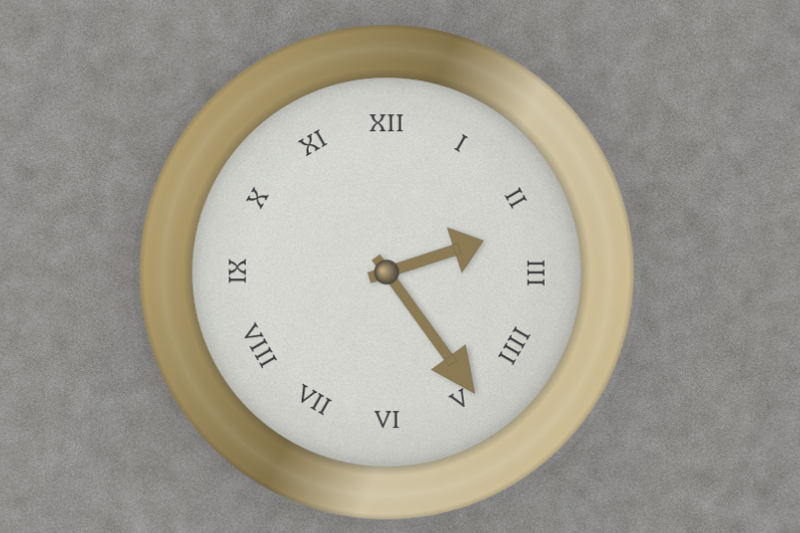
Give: 2:24
